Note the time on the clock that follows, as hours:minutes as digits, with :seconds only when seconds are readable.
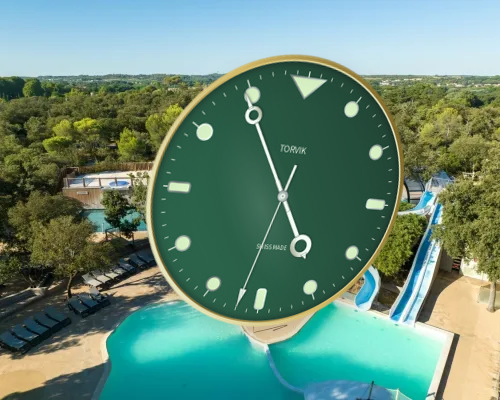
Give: 4:54:32
